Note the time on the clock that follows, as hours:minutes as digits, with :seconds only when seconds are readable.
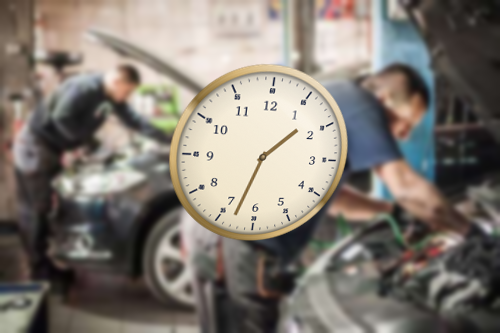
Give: 1:33
